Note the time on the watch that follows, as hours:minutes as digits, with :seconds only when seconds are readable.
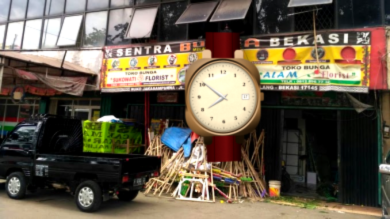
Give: 7:51
